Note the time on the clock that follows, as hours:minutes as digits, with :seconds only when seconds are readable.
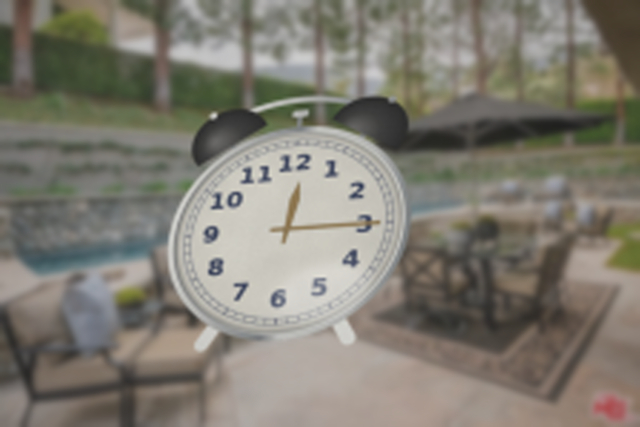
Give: 12:15
